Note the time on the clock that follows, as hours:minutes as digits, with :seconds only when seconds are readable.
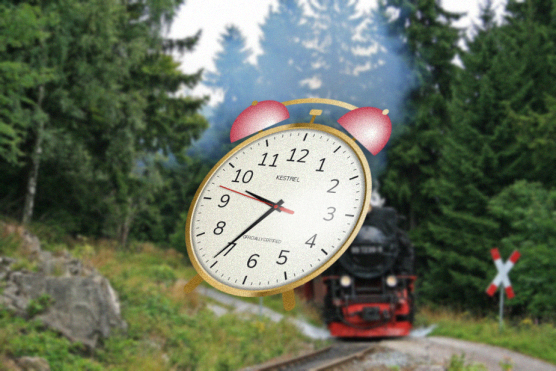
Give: 9:35:47
